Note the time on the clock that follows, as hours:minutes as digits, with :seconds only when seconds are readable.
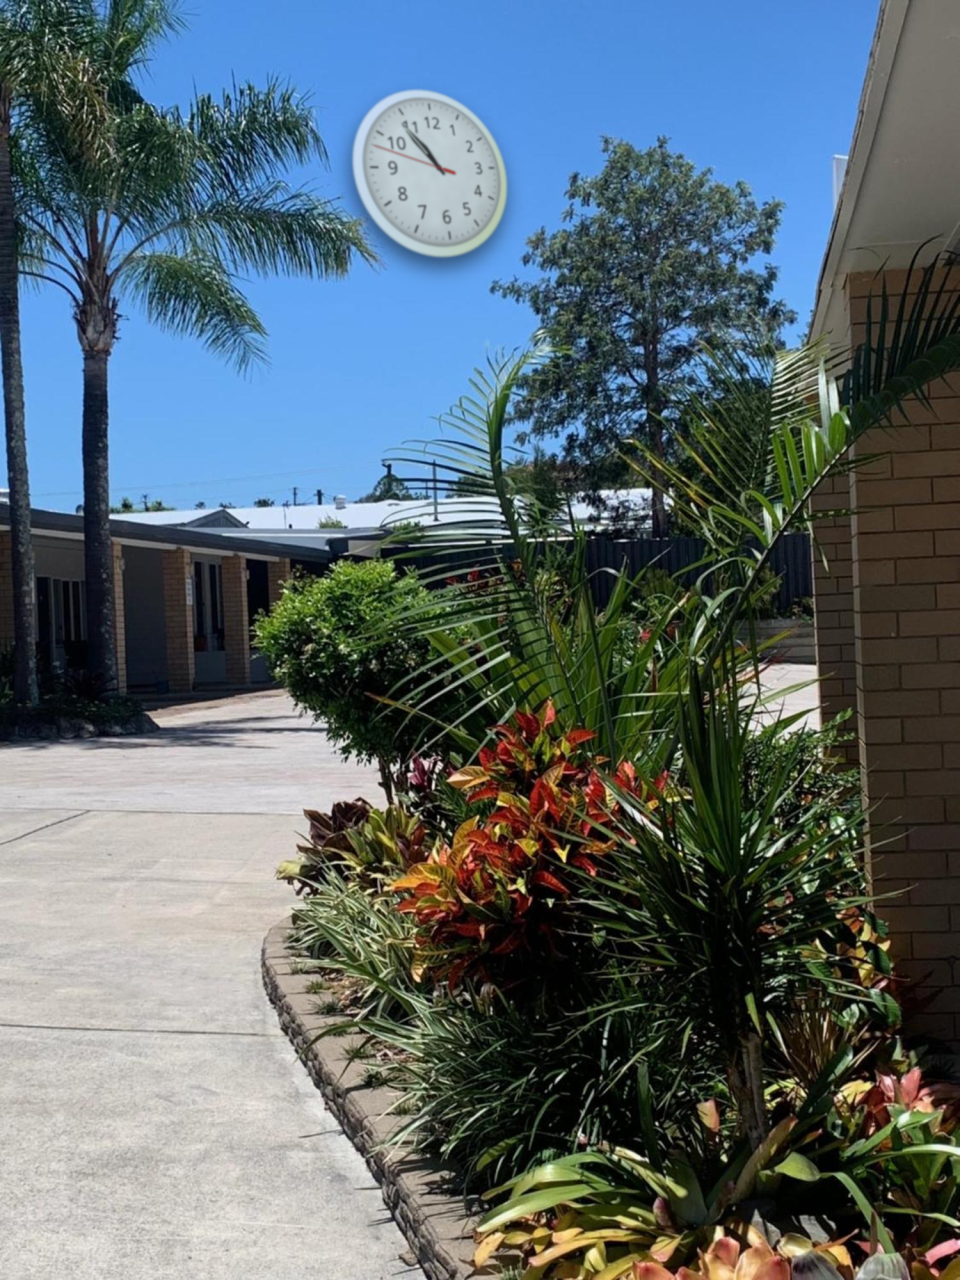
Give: 10:53:48
